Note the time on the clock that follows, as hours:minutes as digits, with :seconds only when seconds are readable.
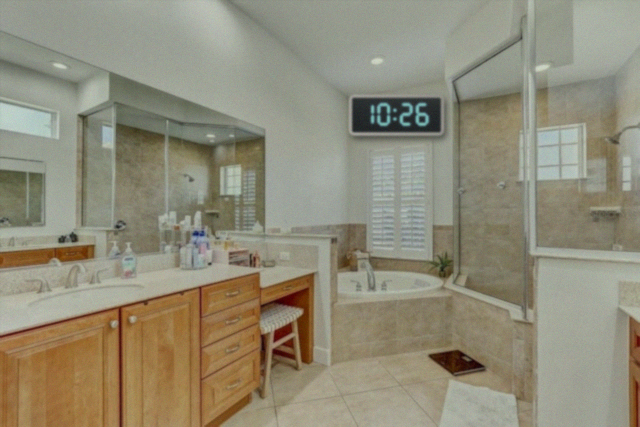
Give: 10:26
